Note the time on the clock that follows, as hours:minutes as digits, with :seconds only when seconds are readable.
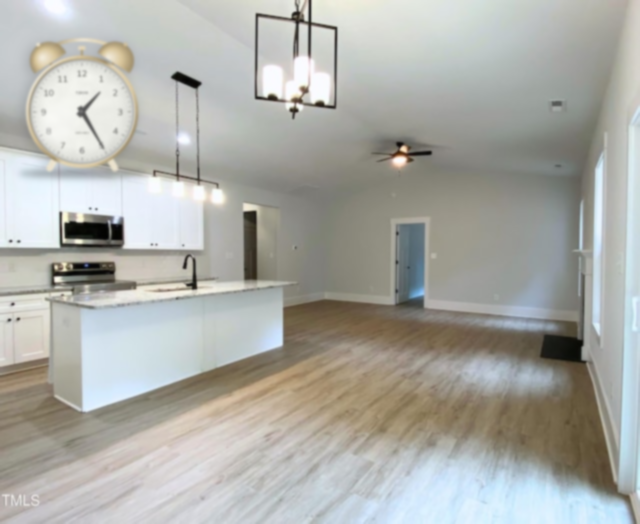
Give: 1:25
